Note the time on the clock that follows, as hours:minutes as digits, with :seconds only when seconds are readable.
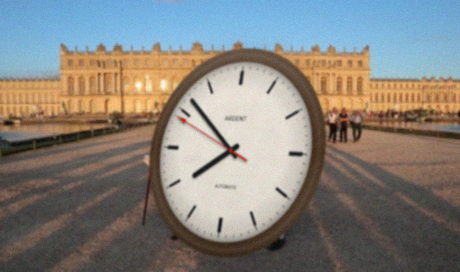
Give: 7:51:49
